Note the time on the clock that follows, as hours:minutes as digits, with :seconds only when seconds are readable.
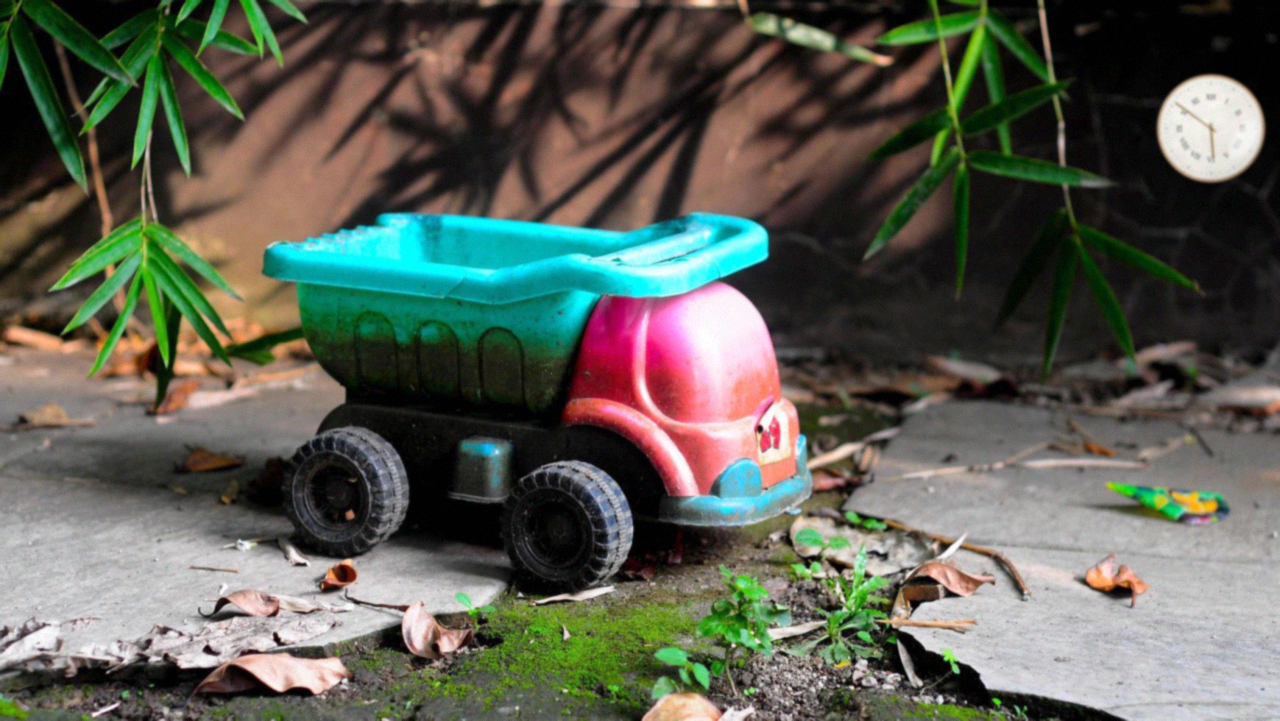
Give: 5:51
